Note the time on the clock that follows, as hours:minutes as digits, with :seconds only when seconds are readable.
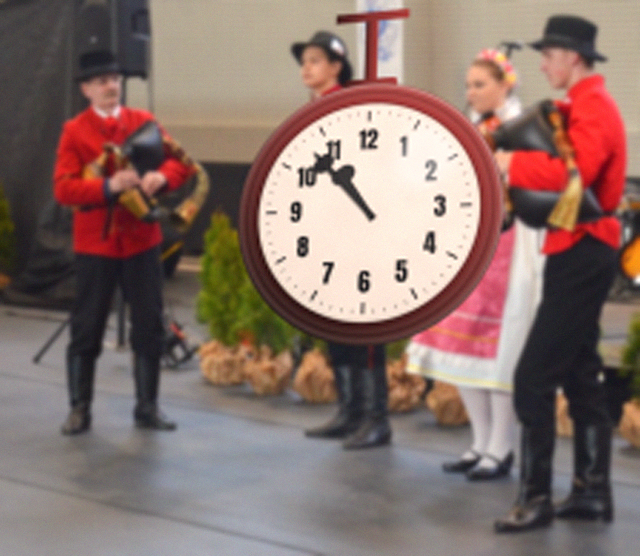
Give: 10:53
